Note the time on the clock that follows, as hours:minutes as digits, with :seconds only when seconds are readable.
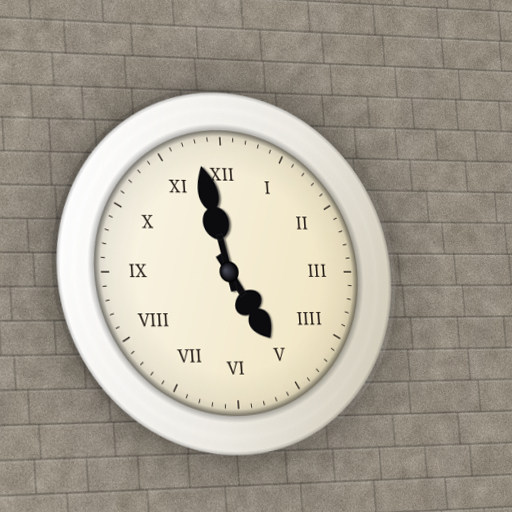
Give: 4:58
